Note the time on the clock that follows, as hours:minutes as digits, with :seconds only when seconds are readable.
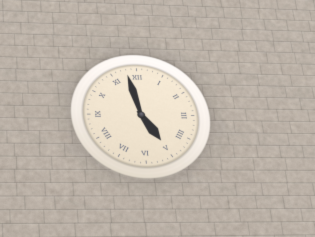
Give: 4:58
